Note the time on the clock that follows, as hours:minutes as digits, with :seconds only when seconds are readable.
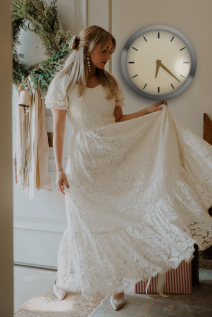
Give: 6:22
